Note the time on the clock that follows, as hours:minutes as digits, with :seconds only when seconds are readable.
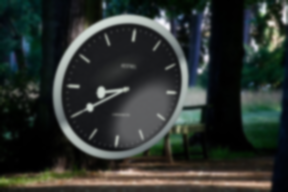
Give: 8:40
